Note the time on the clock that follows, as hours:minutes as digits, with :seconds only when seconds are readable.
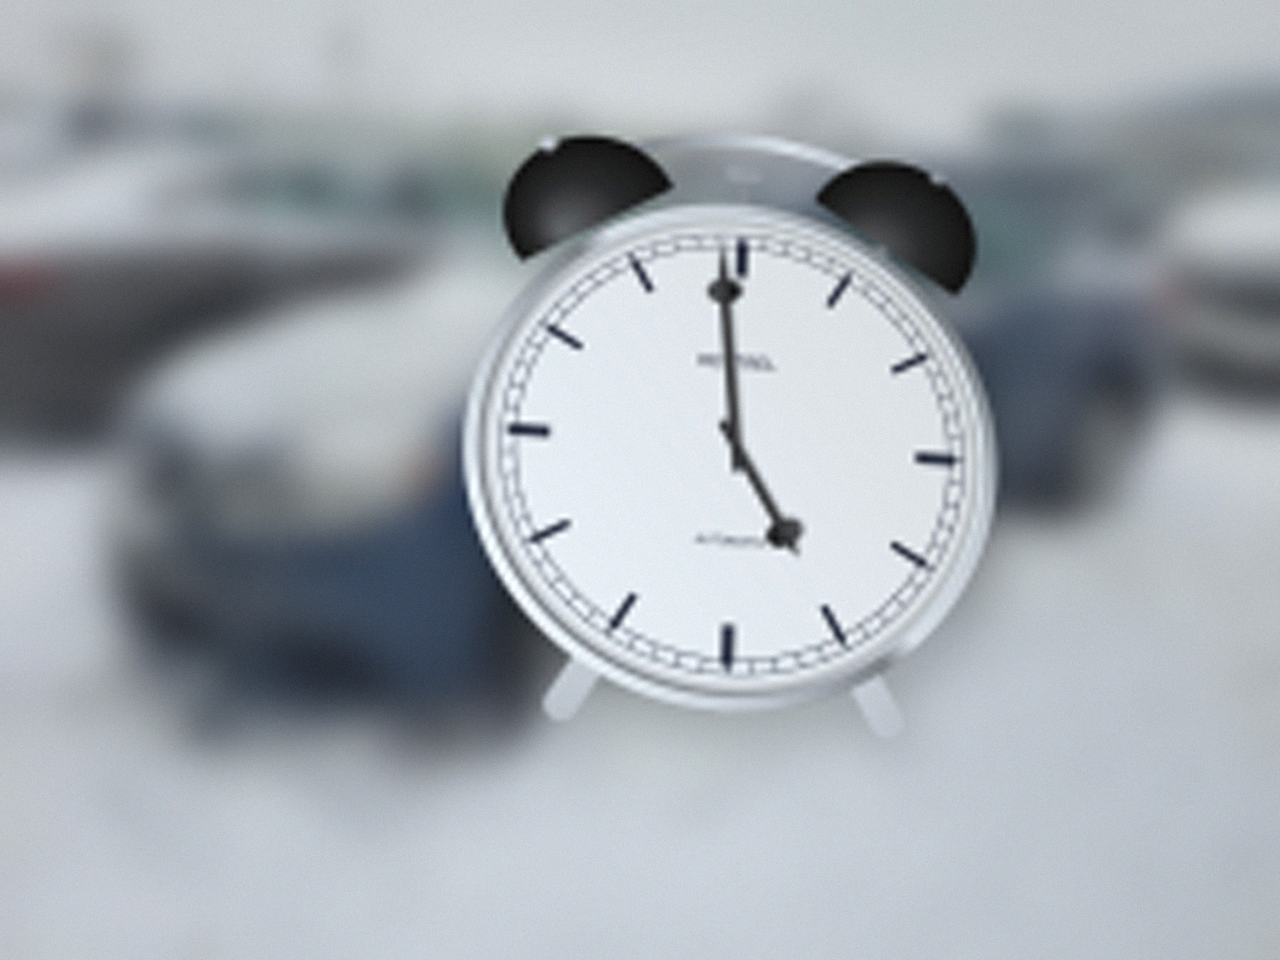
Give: 4:59
